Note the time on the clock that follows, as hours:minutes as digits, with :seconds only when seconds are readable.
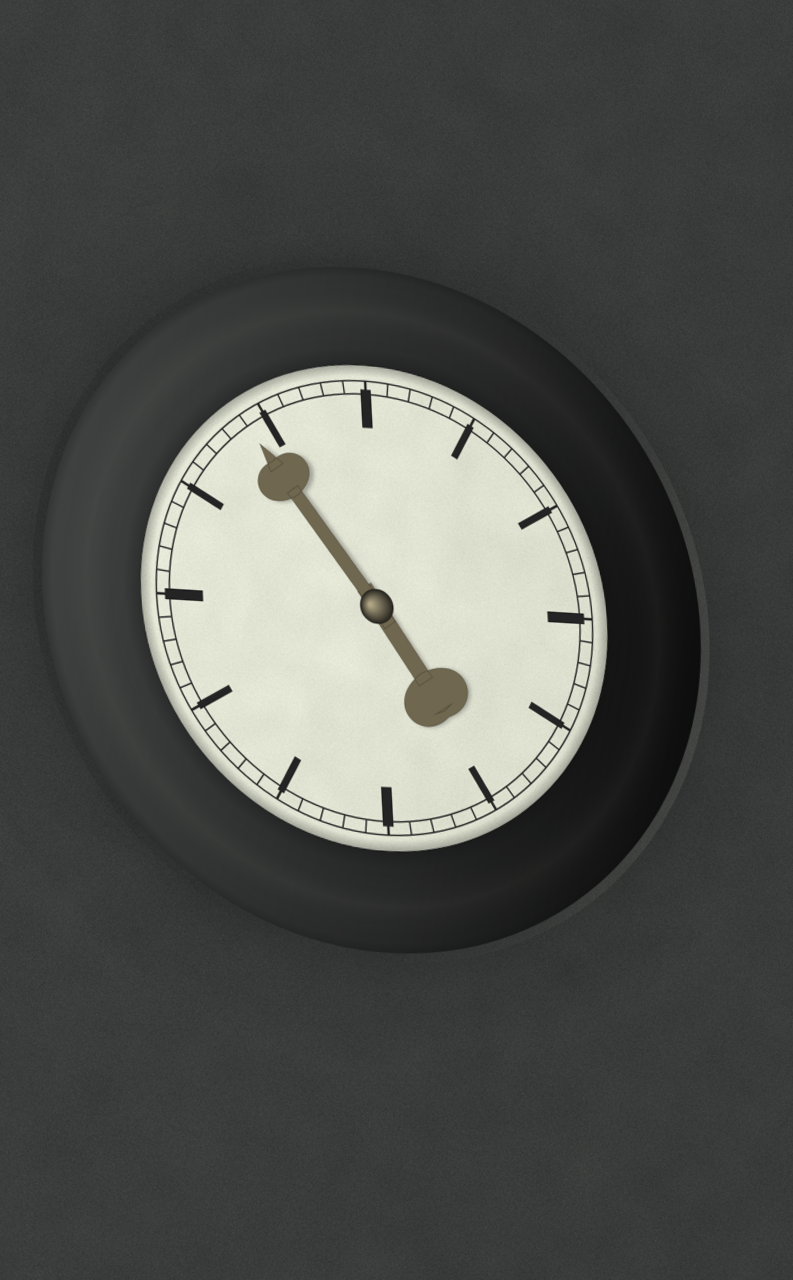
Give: 4:54
